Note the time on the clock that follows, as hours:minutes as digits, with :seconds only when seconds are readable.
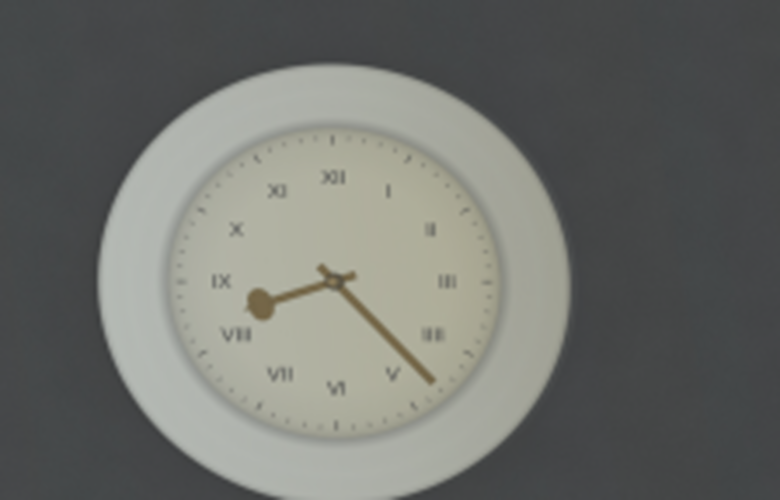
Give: 8:23
